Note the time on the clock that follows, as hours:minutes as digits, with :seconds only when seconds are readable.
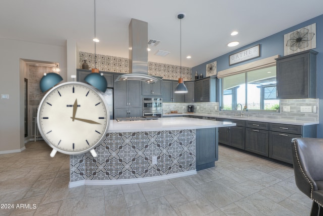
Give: 12:17
